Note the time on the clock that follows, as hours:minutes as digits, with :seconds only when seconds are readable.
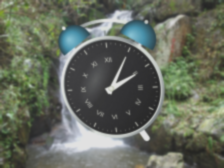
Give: 2:05
